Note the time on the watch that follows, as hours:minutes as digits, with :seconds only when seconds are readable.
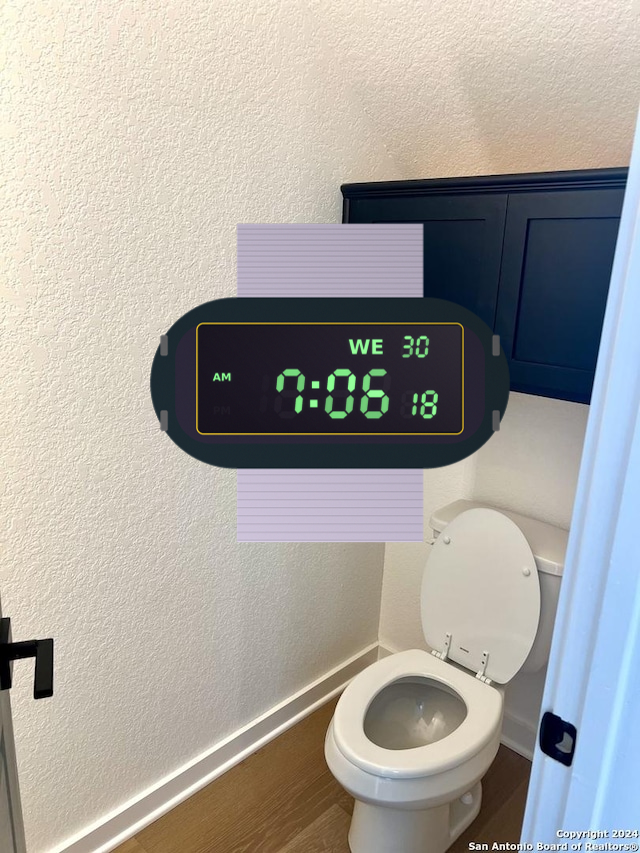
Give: 7:06:18
